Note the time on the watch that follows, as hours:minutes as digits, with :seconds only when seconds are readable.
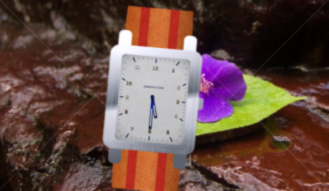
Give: 5:30
